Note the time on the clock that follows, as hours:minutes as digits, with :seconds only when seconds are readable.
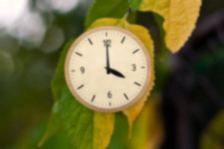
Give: 4:00
